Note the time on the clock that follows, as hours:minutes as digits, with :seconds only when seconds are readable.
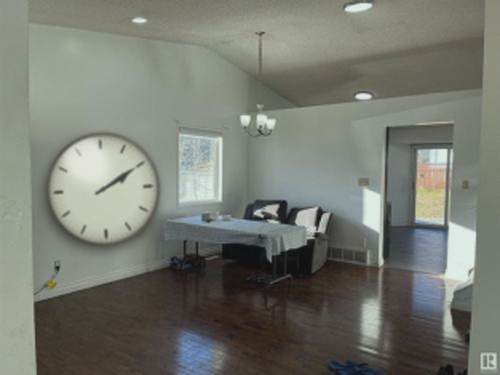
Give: 2:10
